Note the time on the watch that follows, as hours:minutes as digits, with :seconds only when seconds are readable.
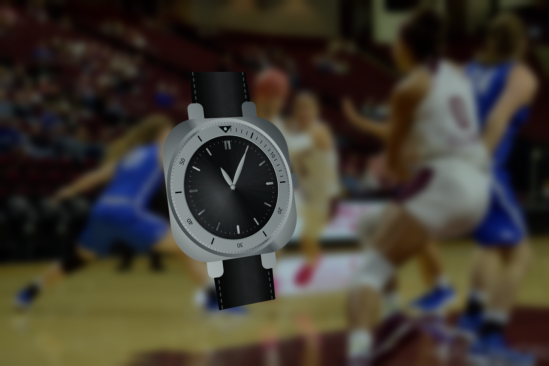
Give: 11:05
